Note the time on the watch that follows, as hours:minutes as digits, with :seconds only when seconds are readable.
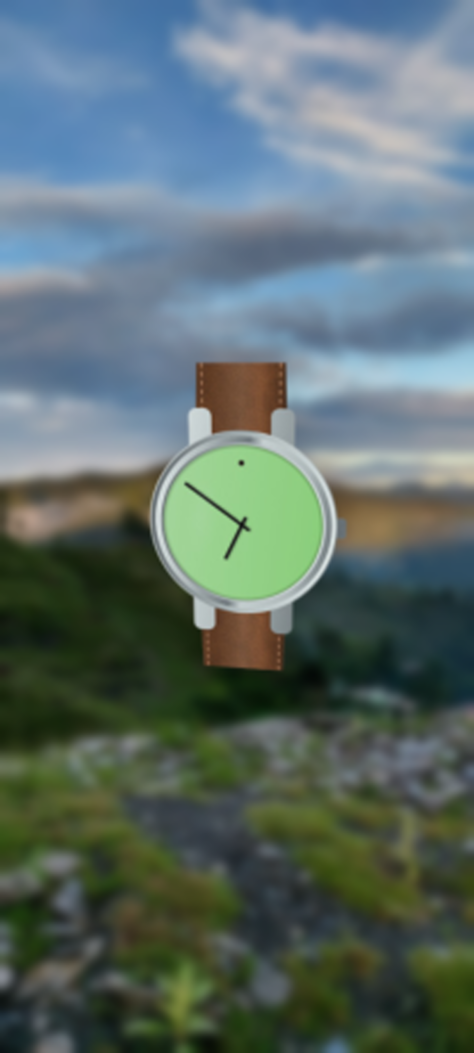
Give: 6:51
